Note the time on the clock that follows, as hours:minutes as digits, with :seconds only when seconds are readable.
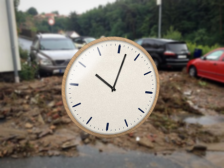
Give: 10:02
